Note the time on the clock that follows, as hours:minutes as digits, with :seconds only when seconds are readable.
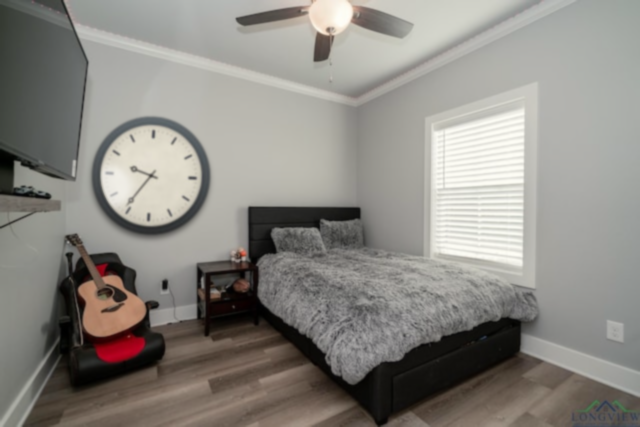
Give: 9:36
